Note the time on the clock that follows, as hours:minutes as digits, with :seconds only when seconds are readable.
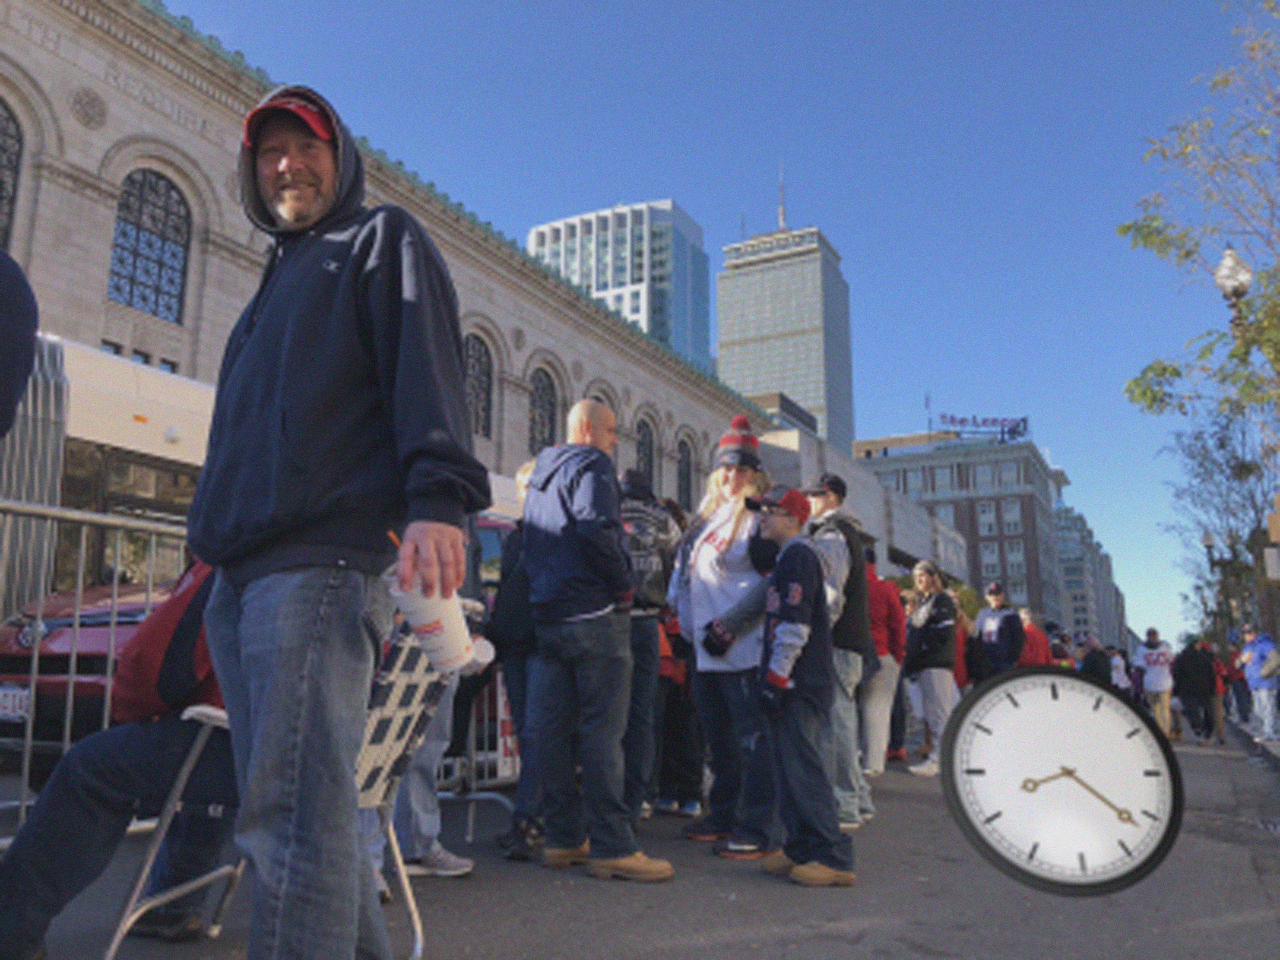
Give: 8:22
